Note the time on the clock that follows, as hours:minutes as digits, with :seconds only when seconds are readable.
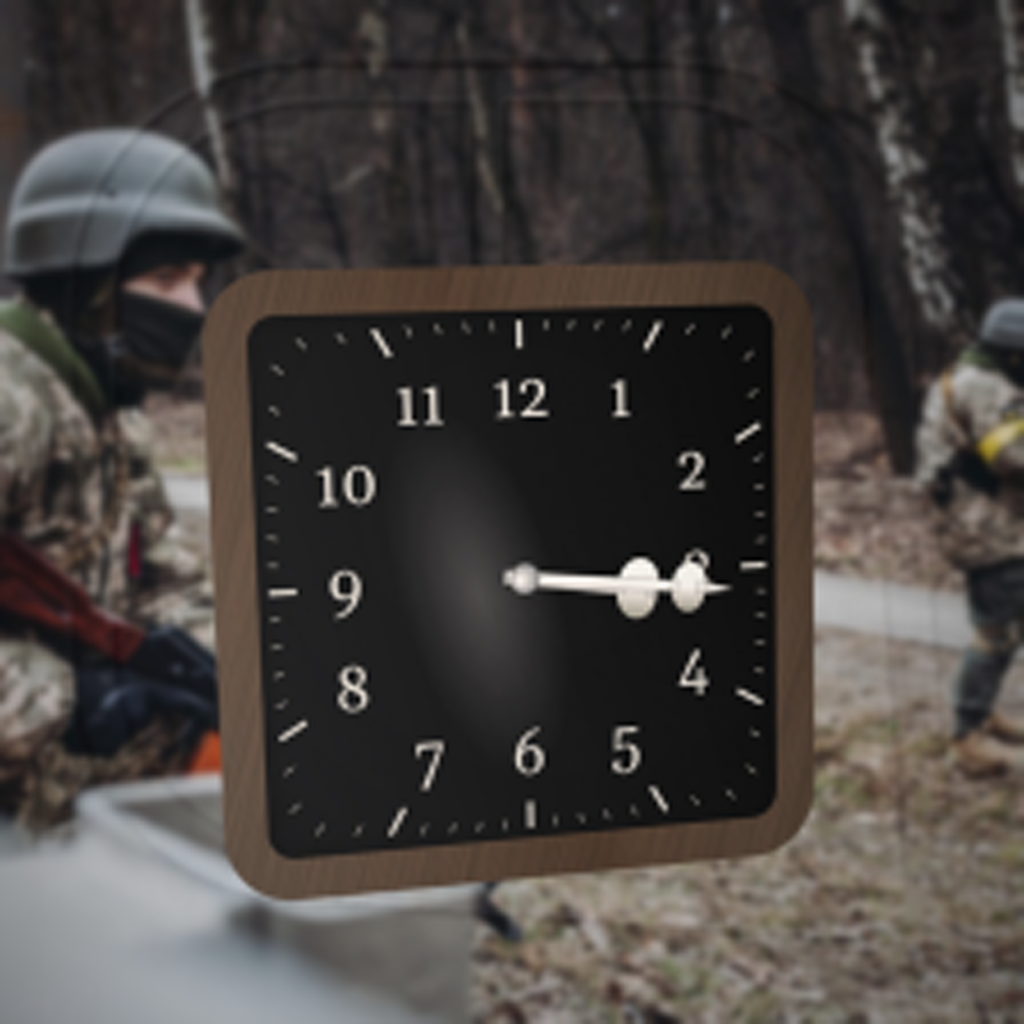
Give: 3:16
